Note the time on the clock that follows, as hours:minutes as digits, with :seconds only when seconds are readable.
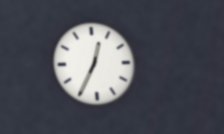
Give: 12:35
